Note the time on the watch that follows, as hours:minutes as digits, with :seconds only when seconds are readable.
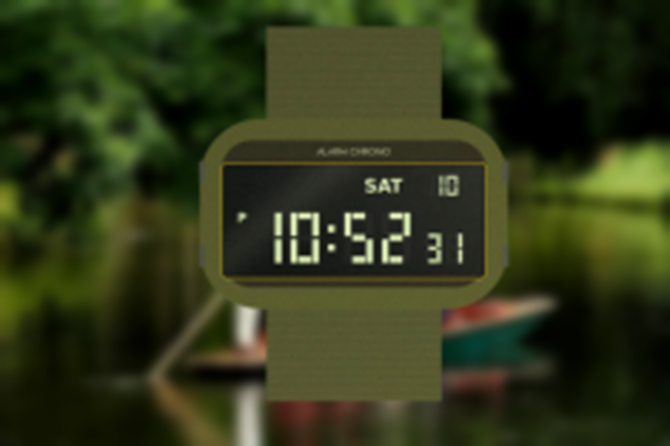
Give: 10:52:31
